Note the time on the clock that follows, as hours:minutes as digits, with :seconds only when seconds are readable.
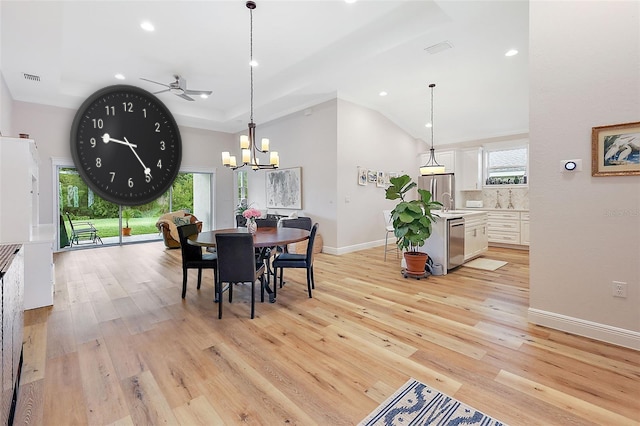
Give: 9:24
